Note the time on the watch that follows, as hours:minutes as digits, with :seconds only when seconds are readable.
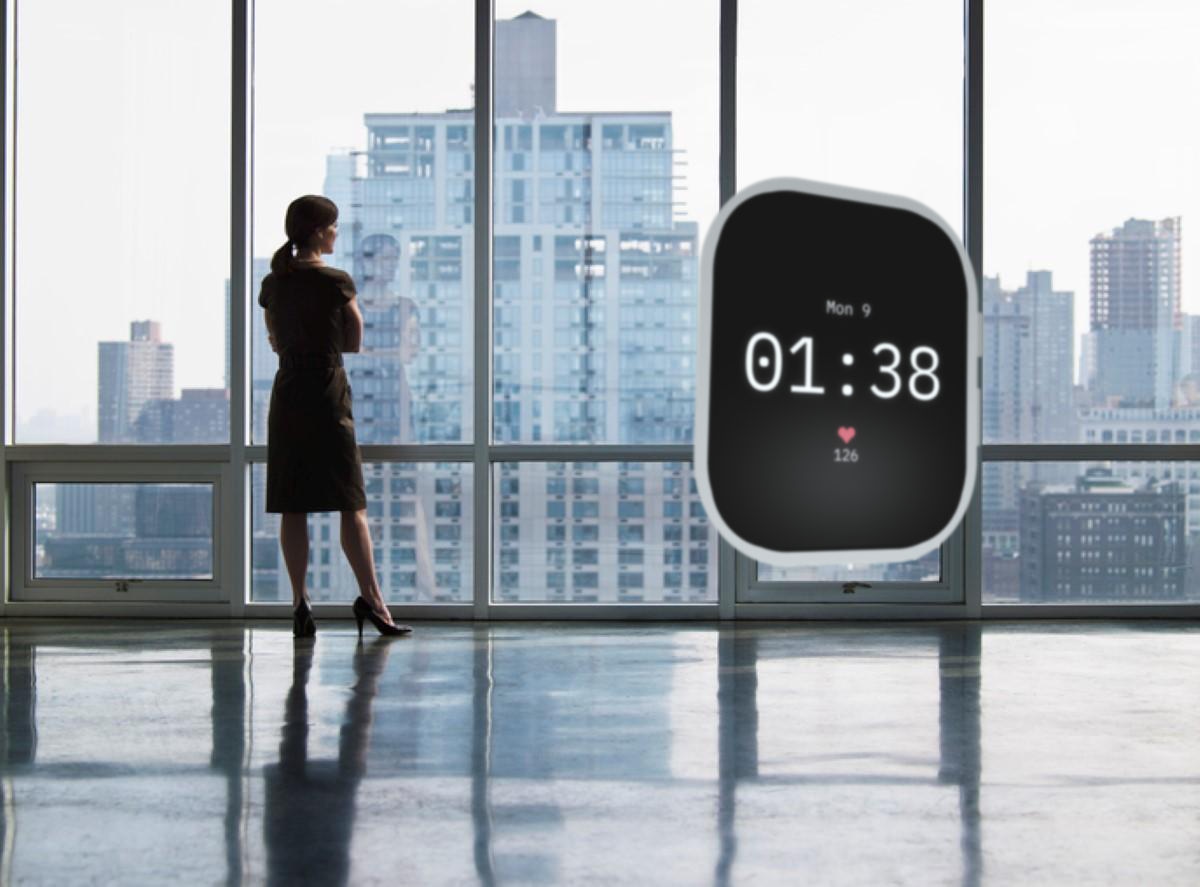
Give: 1:38
